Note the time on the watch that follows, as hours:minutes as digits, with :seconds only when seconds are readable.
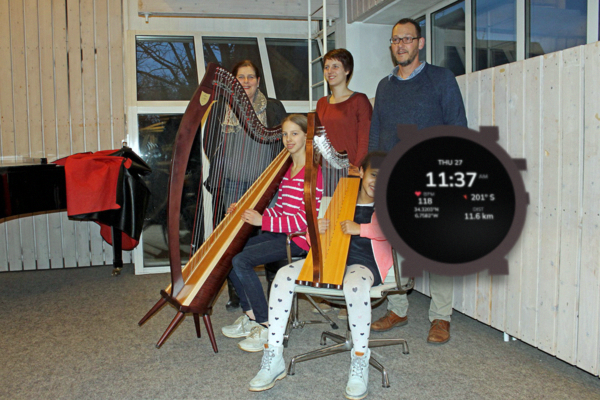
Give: 11:37
